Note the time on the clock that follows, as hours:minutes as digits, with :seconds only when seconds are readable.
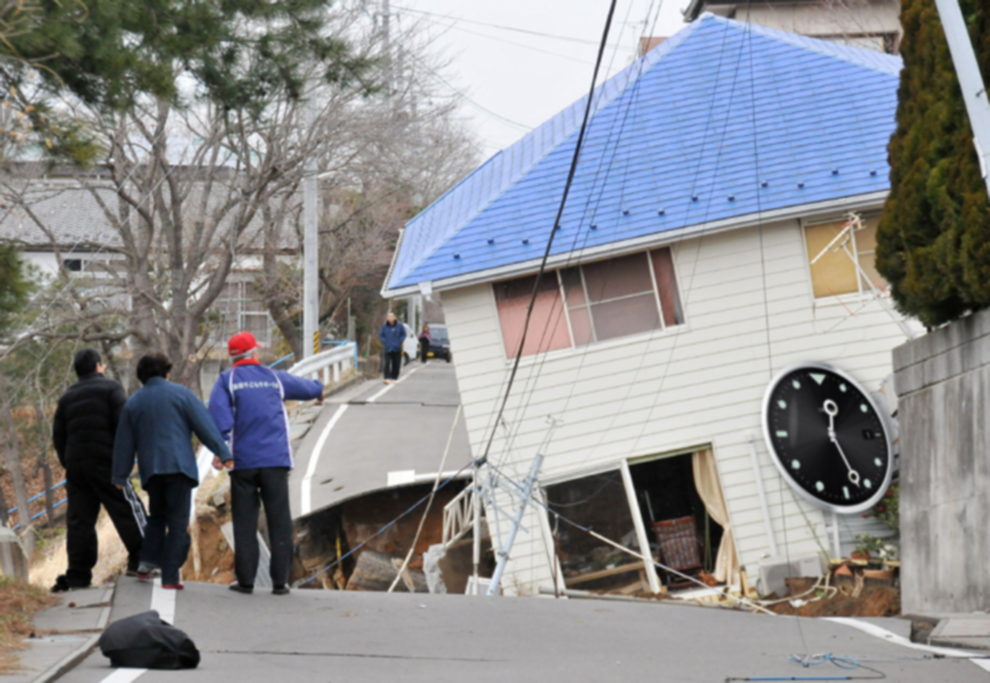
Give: 12:27
